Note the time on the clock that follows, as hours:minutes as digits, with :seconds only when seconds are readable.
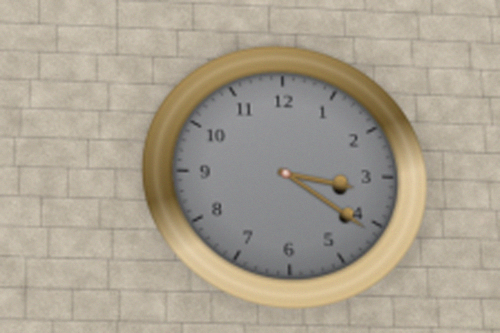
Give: 3:21
